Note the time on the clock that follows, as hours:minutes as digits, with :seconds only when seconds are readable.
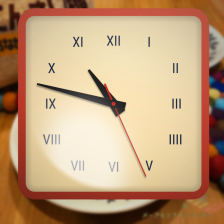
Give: 10:47:26
